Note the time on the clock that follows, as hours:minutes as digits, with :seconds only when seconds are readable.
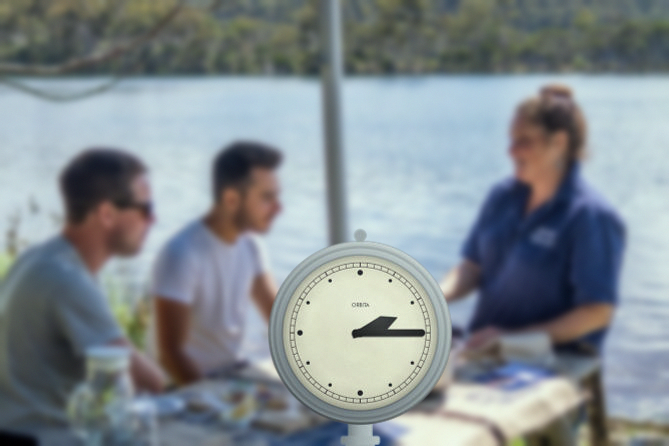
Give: 2:15
